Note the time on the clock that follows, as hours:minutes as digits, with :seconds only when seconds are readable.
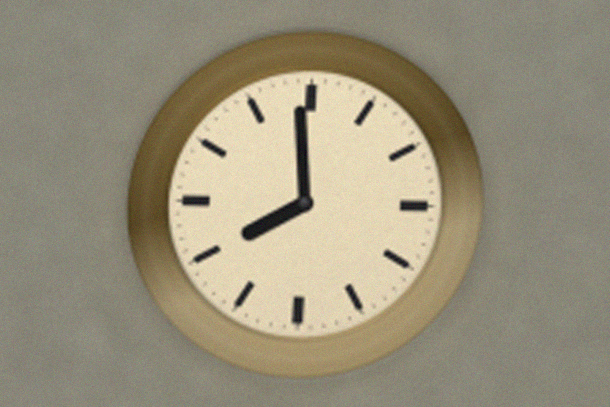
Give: 7:59
